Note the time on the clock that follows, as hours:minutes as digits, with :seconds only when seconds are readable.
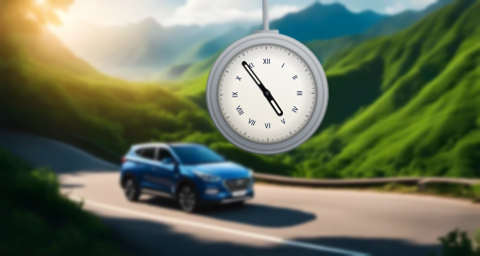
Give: 4:54
